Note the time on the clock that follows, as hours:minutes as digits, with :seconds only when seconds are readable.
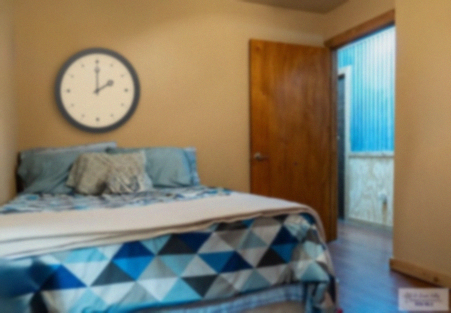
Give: 2:00
